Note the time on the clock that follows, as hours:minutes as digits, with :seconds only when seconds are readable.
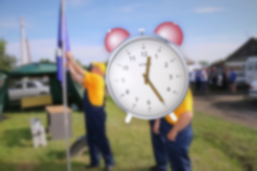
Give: 12:25
